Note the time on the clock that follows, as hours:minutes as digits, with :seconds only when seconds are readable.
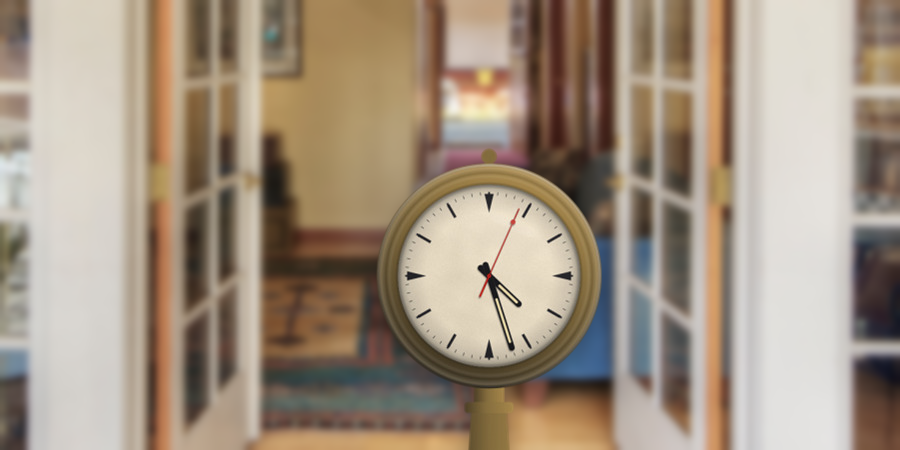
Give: 4:27:04
